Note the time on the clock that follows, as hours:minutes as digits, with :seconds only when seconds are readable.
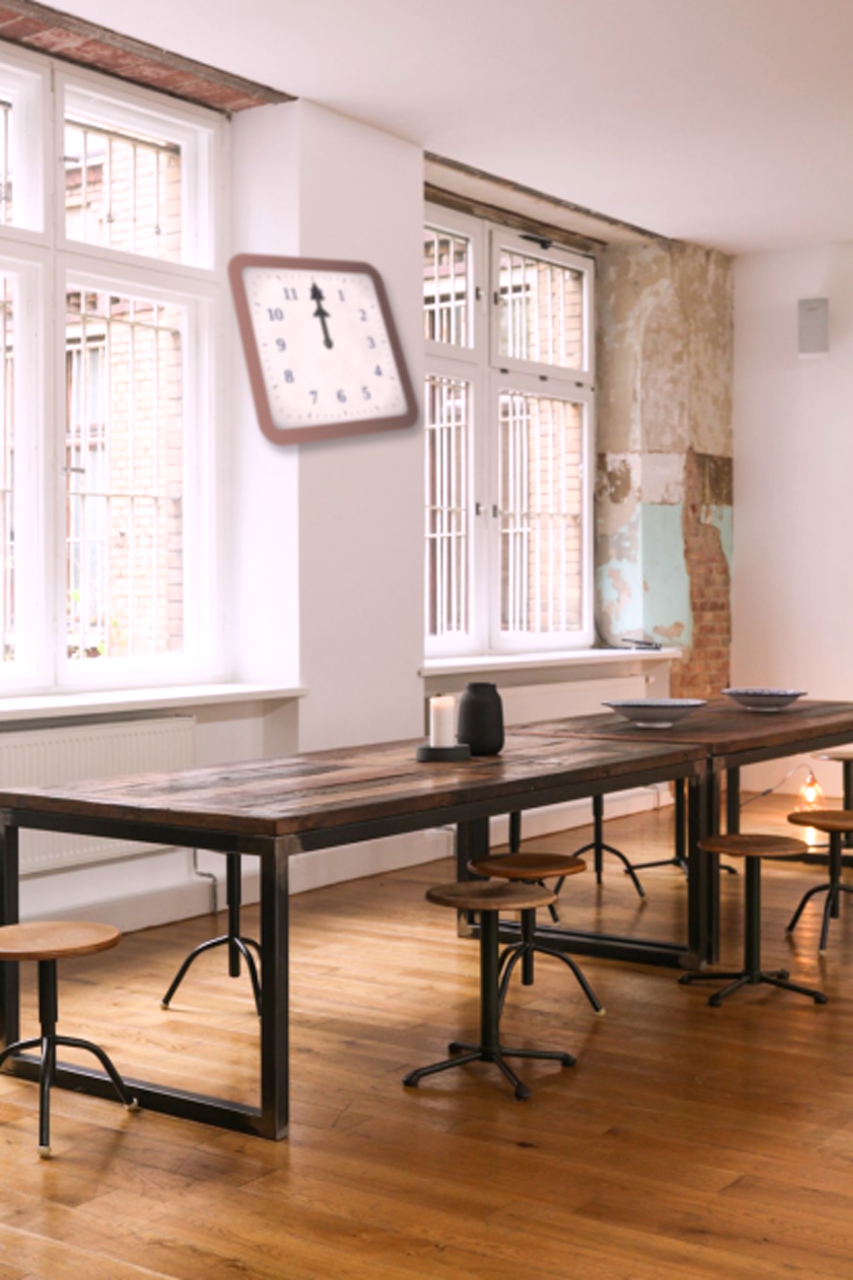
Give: 12:00
